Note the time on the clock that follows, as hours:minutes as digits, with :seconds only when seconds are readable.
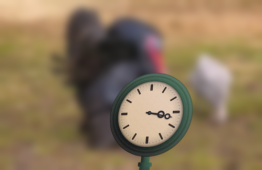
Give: 3:17
